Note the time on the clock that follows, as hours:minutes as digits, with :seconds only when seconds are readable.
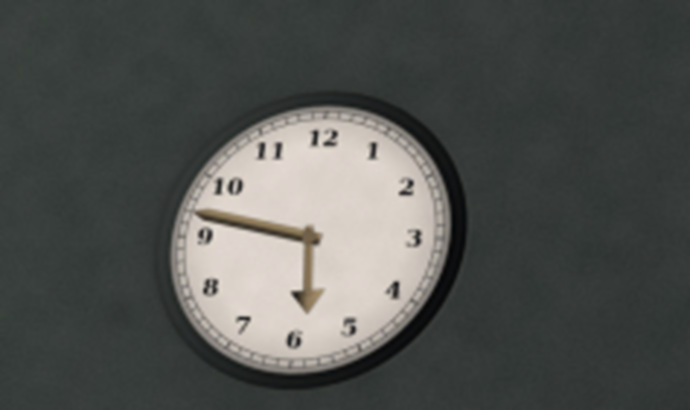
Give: 5:47
